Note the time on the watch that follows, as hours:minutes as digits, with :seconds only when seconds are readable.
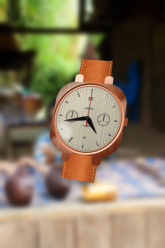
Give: 4:43
